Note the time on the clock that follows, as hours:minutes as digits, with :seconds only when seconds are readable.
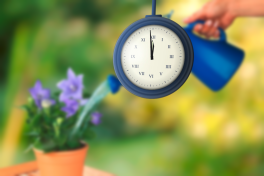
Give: 11:59
